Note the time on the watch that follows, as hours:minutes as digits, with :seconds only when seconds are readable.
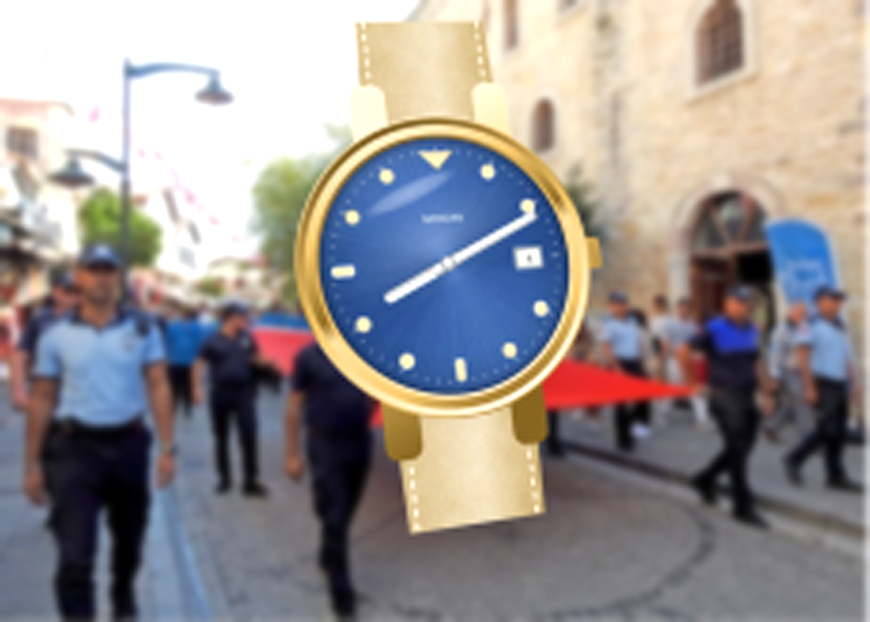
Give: 8:11
